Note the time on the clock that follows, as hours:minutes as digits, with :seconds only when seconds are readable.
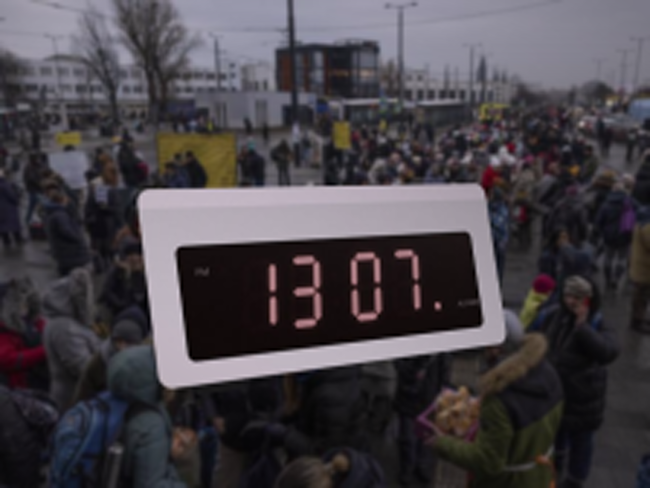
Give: 13:07
